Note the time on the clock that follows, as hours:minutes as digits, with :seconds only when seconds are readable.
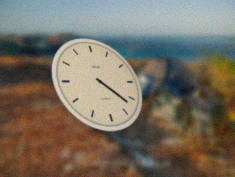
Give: 4:22
